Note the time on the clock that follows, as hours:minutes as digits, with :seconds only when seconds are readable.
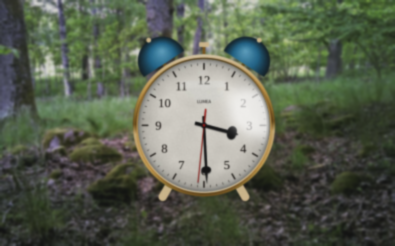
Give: 3:29:31
